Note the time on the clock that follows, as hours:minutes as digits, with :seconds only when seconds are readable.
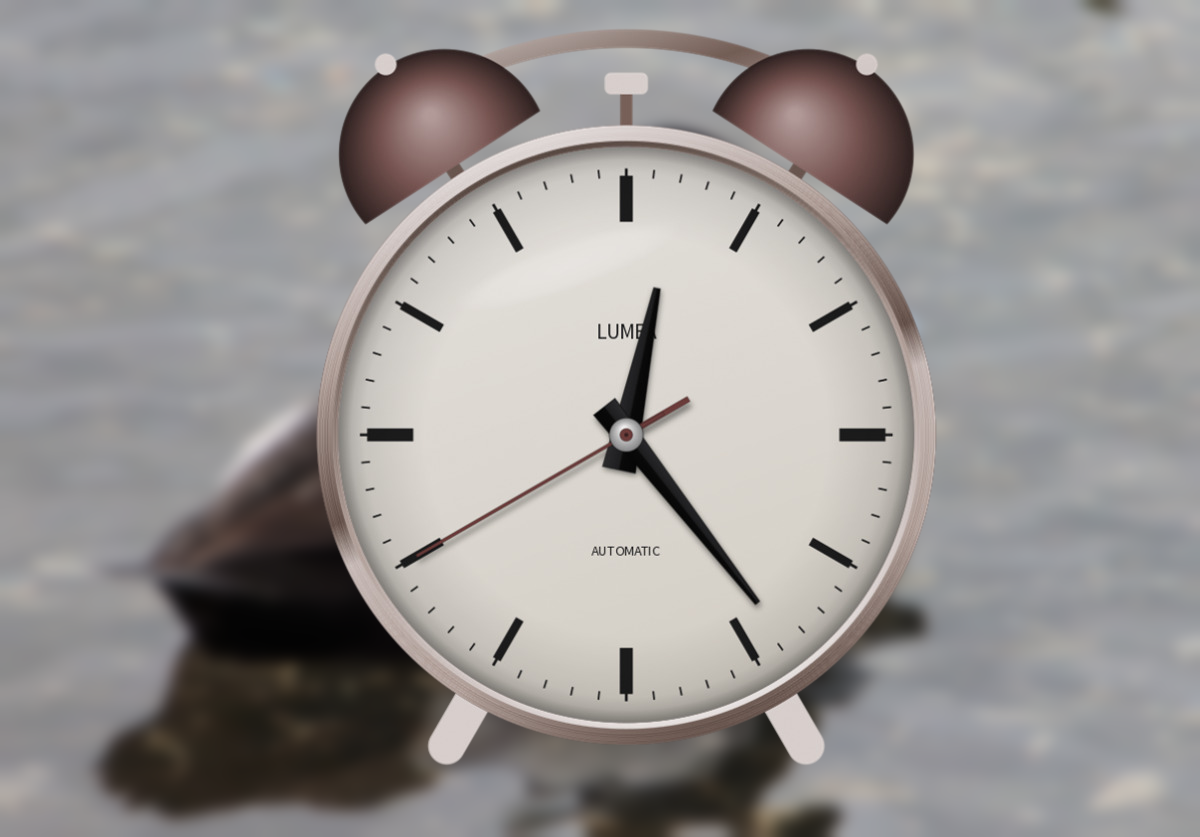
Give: 12:23:40
